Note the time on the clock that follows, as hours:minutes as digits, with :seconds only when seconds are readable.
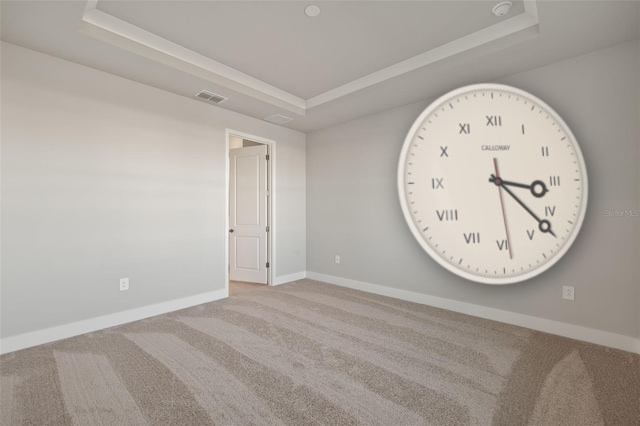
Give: 3:22:29
